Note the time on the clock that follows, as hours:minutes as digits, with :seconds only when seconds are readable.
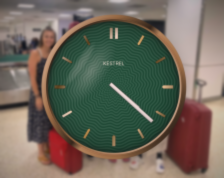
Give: 4:22
